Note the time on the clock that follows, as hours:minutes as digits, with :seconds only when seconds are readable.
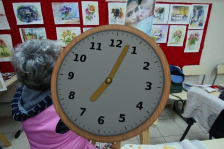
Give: 7:03
